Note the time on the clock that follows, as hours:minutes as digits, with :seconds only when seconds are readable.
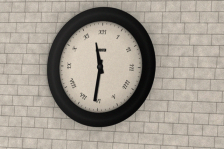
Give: 11:31
